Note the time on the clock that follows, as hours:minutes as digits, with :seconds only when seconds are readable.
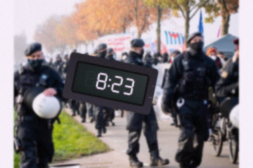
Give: 8:23
